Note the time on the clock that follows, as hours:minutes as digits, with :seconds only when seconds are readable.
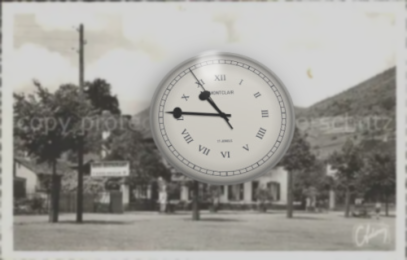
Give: 10:45:55
